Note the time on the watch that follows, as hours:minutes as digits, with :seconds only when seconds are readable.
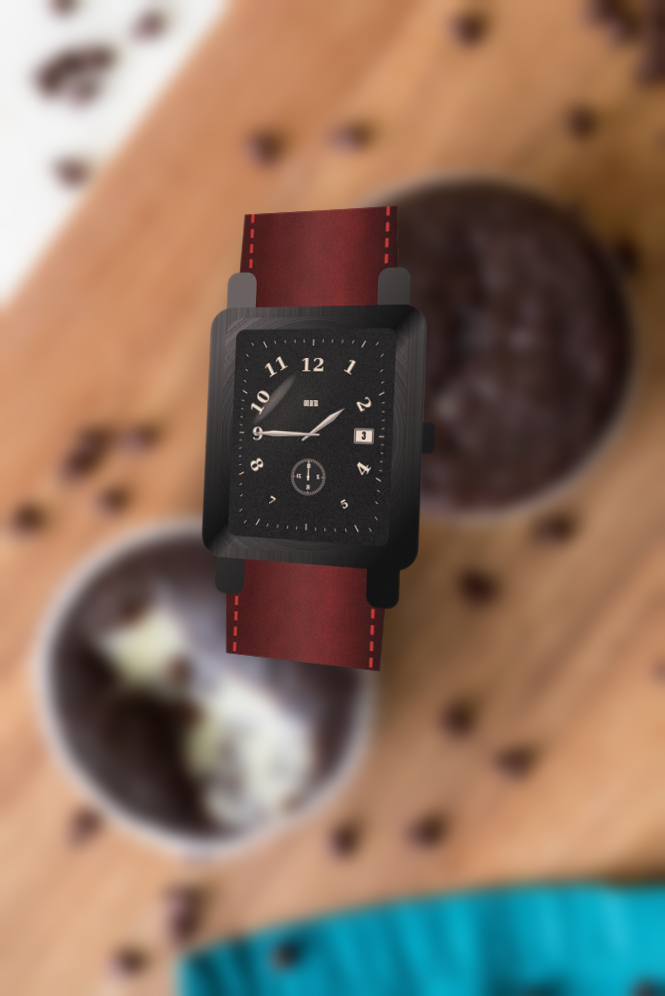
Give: 1:45
